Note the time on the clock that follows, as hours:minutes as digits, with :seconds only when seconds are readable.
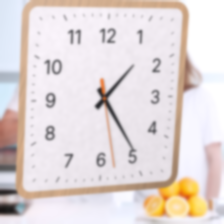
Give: 1:24:28
